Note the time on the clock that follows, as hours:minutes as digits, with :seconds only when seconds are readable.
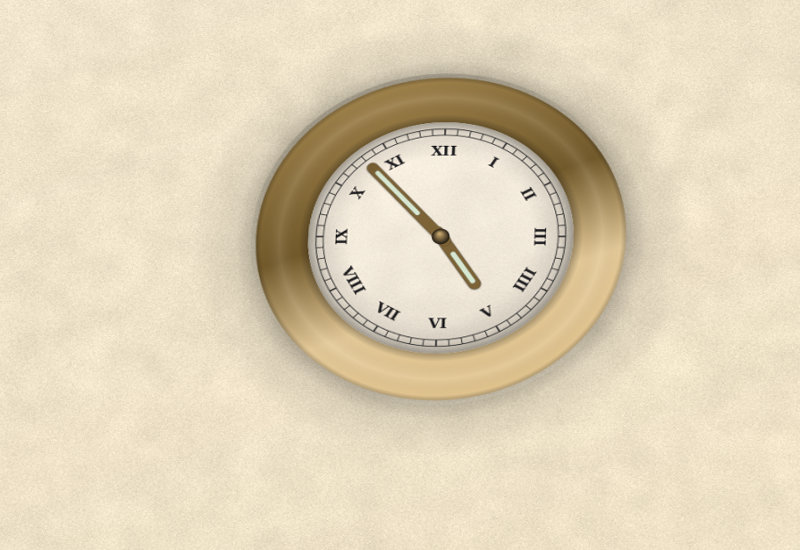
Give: 4:53
